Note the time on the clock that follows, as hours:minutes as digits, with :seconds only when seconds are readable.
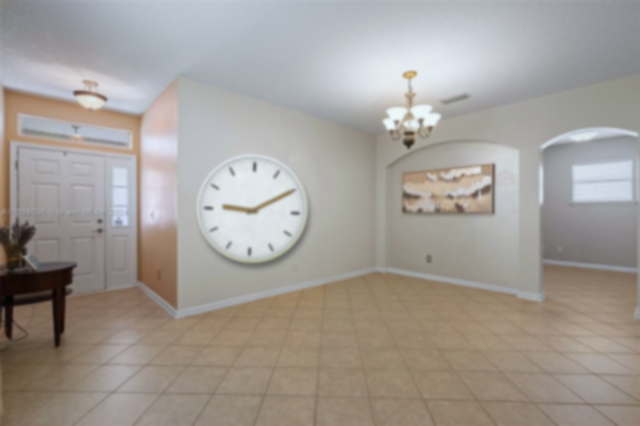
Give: 9:10
